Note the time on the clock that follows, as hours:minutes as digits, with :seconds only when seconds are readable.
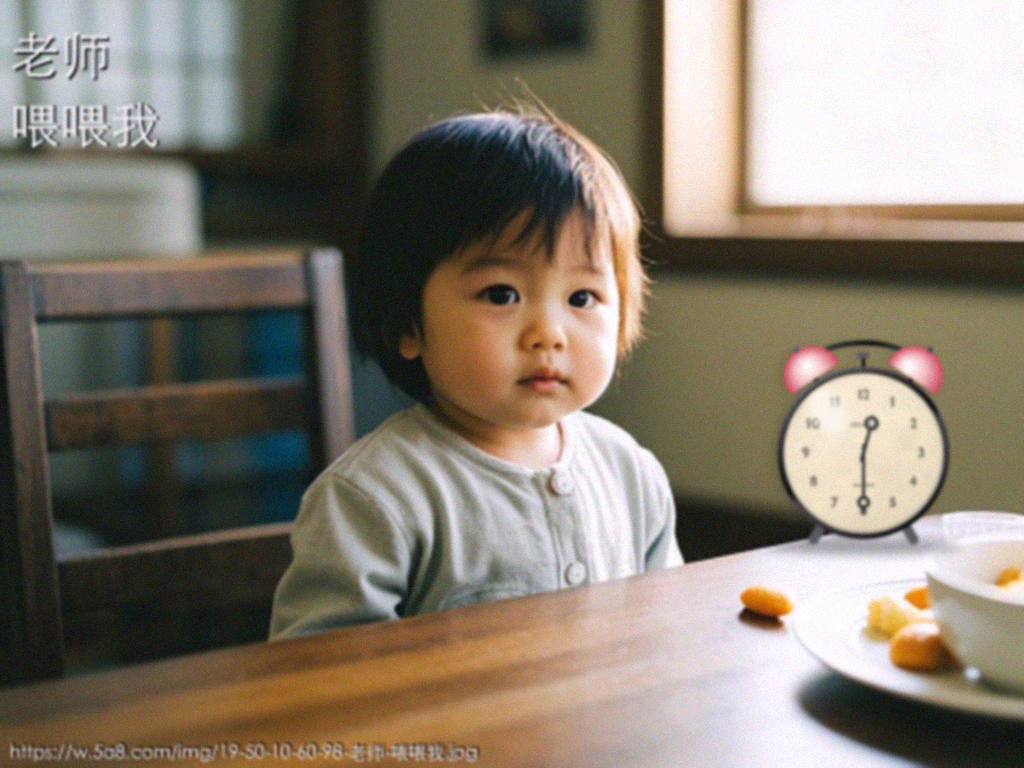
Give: 12:30
